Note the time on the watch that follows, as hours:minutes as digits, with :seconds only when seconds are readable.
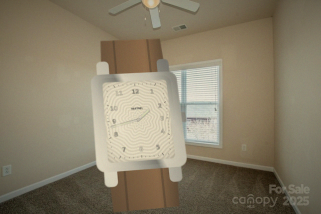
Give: 1:43
